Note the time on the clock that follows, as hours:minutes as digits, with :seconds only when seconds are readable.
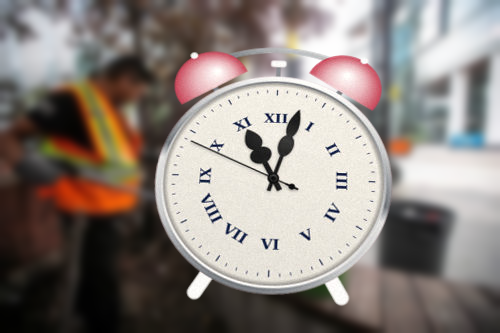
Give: 11:02:49
